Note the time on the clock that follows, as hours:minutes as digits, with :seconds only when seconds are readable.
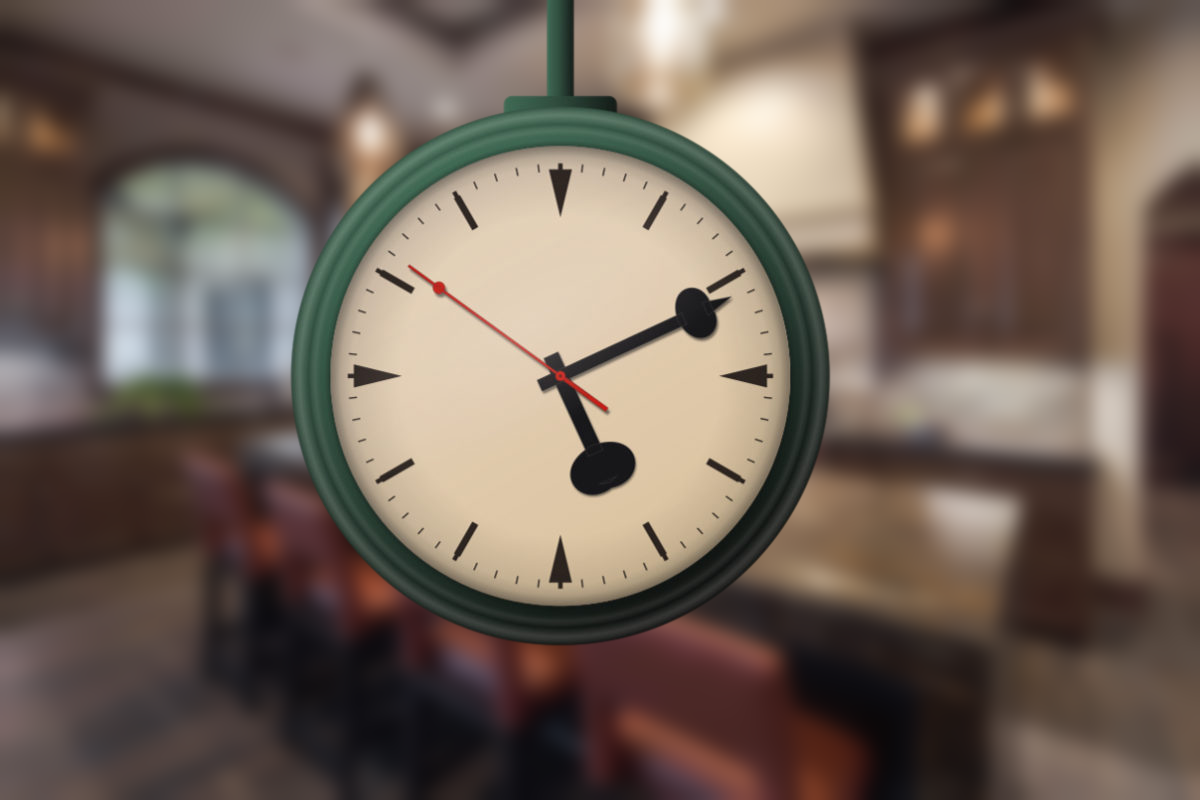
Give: 5:10:51
